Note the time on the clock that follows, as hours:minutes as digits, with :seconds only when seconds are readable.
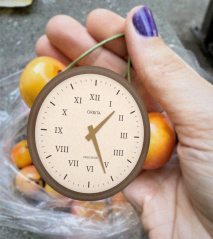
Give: 1:26
